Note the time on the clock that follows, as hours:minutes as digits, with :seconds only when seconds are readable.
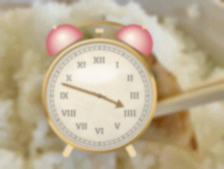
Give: 3:48
